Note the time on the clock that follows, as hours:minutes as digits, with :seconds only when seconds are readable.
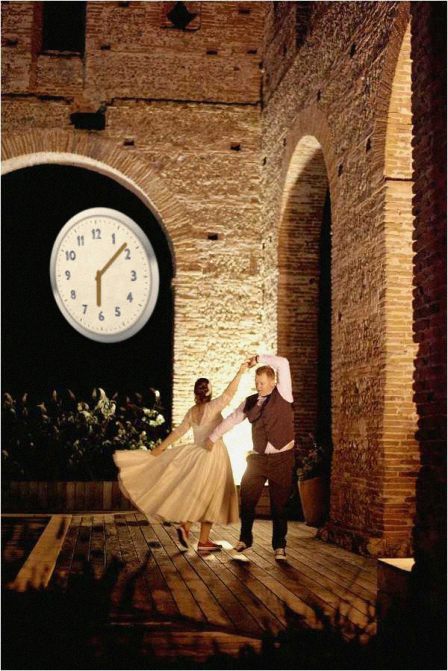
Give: 6:08
